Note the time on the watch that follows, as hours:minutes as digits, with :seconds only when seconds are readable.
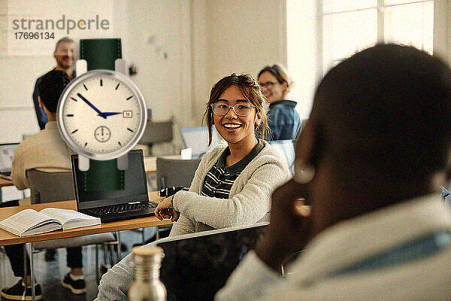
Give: 2:52
